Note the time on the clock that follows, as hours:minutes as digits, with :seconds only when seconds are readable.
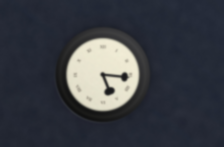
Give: 5:16
